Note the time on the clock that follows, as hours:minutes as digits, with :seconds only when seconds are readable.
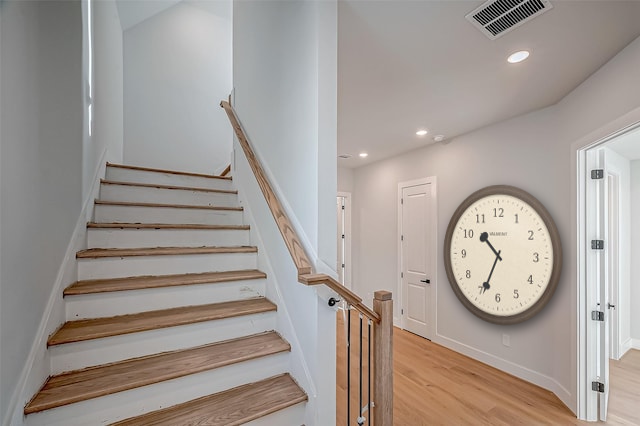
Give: 10:34
